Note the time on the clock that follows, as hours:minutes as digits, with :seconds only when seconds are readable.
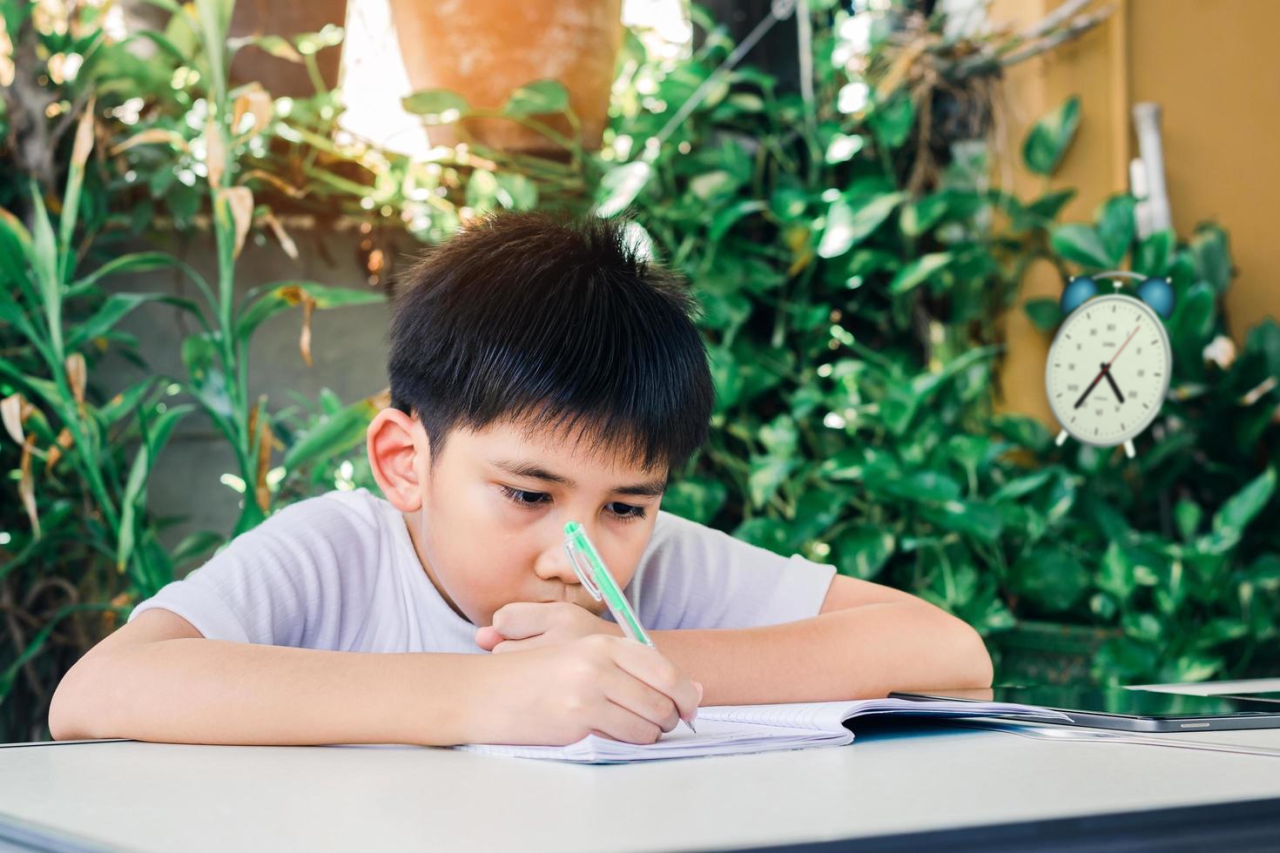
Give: 4:36:06
